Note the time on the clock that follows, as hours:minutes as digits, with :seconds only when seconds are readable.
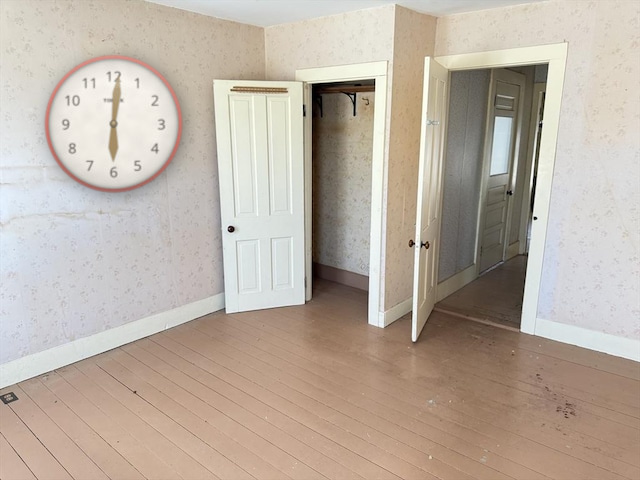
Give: 6:01
